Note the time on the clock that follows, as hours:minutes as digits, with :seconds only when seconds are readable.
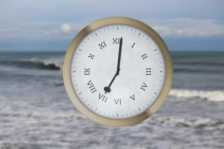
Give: 7:01
